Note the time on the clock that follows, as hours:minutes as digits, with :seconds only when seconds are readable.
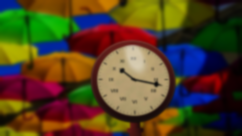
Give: 10:17
